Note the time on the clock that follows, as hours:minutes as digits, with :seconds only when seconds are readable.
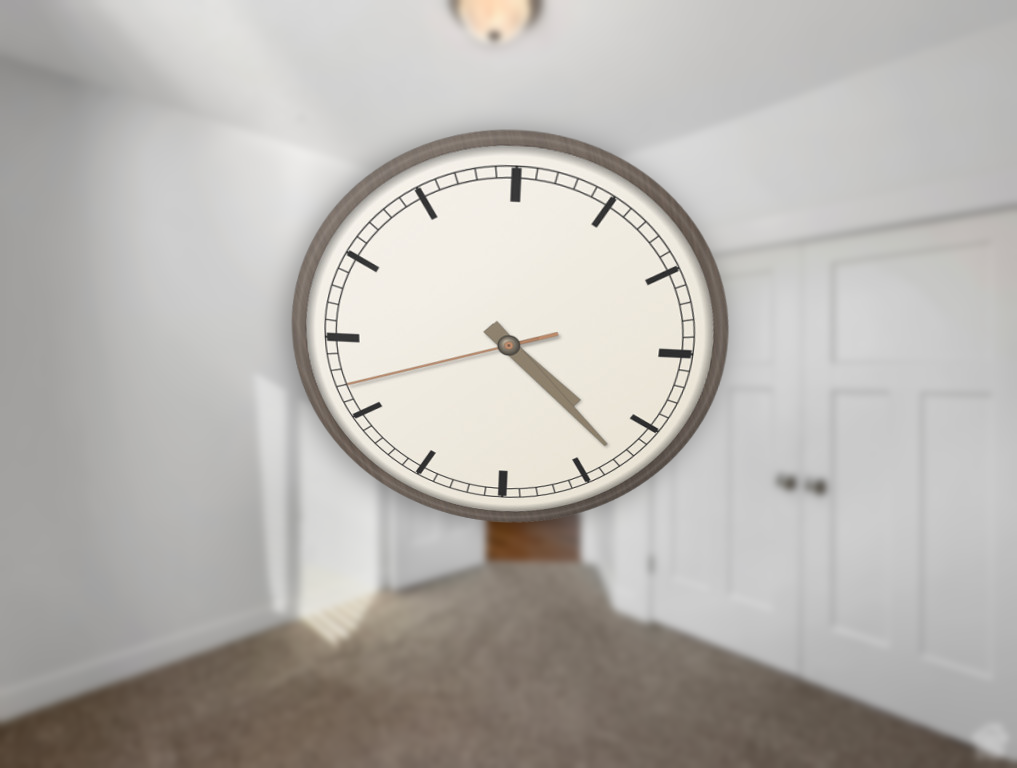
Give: 4:22:42
